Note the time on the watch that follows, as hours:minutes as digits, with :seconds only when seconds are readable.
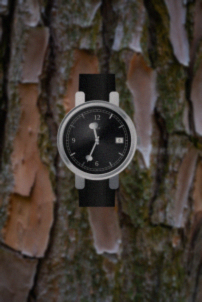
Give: 11:34
